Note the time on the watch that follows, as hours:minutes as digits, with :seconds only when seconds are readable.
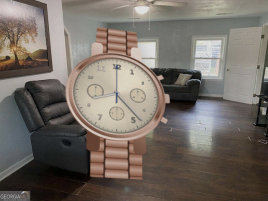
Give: 8:23
